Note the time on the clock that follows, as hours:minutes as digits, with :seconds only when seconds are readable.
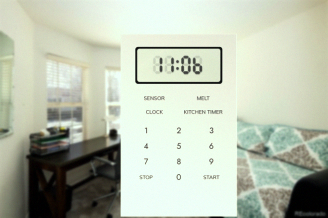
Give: 11:06
